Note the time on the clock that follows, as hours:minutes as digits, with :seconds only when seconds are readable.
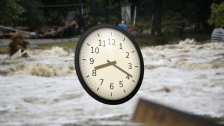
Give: 8:19
